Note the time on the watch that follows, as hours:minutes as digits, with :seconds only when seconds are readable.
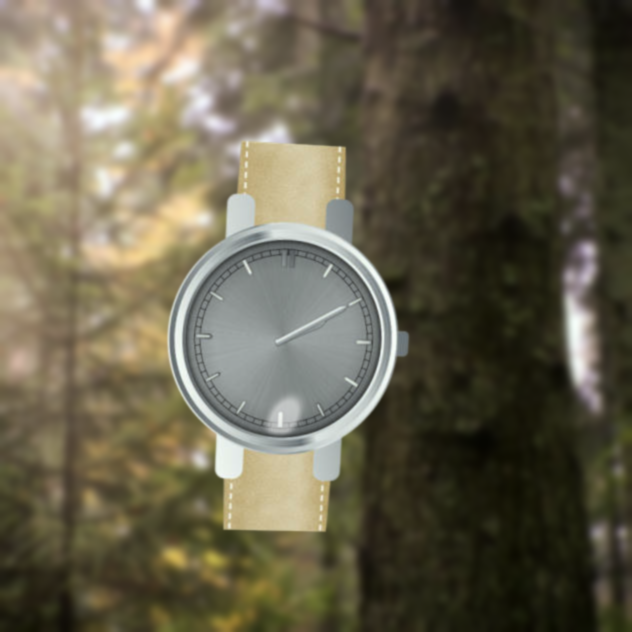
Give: 2:10
